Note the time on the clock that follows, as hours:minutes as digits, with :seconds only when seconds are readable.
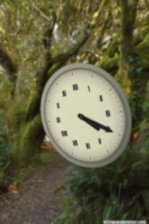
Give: 4:20
